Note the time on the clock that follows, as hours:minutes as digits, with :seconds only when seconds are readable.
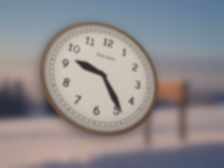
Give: 9:24
